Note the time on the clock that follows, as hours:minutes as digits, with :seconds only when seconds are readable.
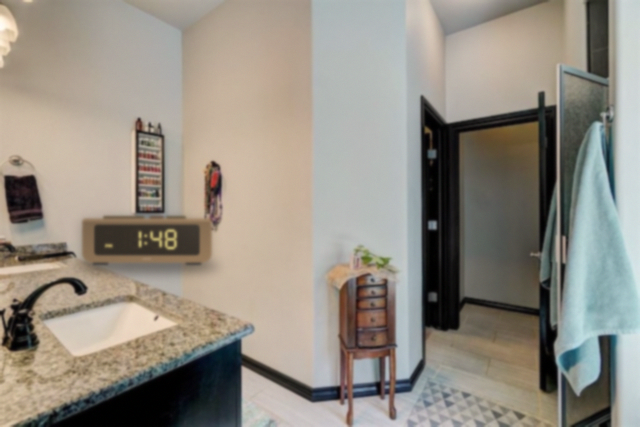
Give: 1:48
